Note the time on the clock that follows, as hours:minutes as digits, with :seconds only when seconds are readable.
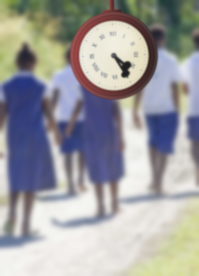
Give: 4:25
